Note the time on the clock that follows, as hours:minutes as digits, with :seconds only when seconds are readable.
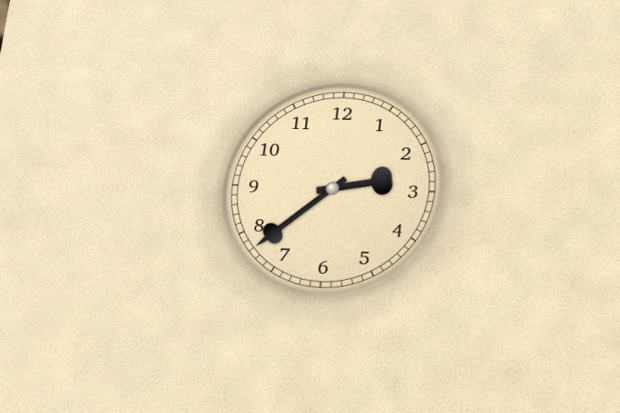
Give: 2:38
